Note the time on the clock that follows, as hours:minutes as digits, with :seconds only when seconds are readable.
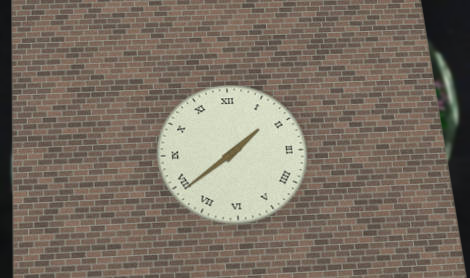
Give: 1:39
